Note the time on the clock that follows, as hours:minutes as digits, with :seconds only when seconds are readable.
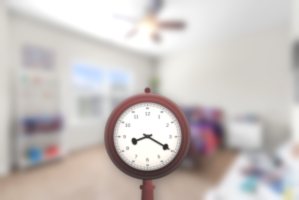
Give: 8:20
